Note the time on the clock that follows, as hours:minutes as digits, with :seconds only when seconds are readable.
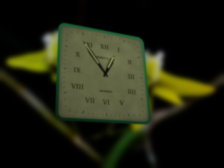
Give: 12:54
